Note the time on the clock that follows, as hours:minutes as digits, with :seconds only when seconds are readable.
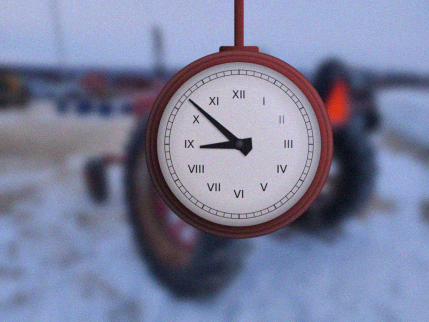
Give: 8:52
